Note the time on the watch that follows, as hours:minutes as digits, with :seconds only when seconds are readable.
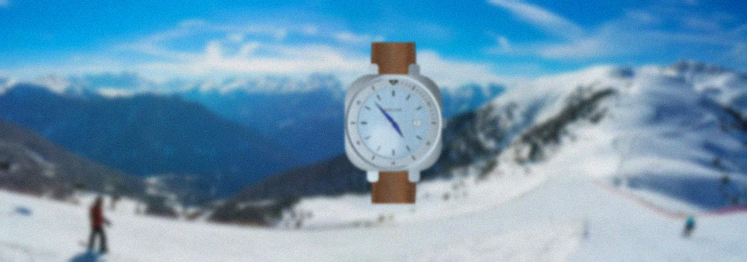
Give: 4:53
